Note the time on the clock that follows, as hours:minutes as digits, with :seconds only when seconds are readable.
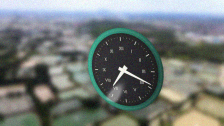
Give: 7:19
